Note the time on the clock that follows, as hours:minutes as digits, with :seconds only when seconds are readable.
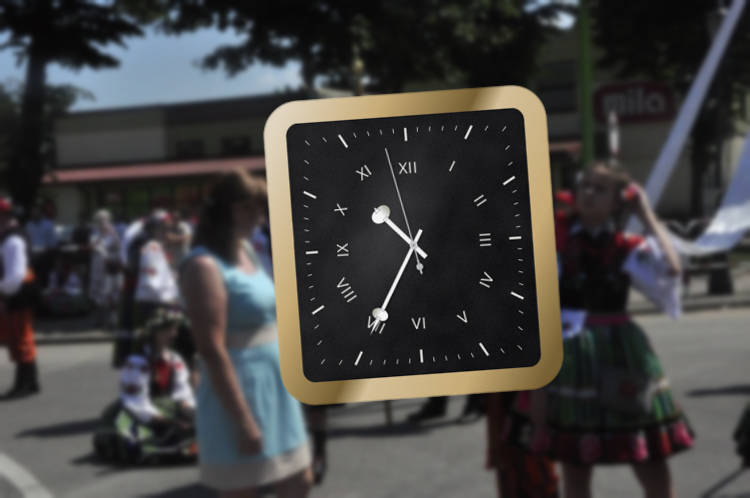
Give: 10:34:58
